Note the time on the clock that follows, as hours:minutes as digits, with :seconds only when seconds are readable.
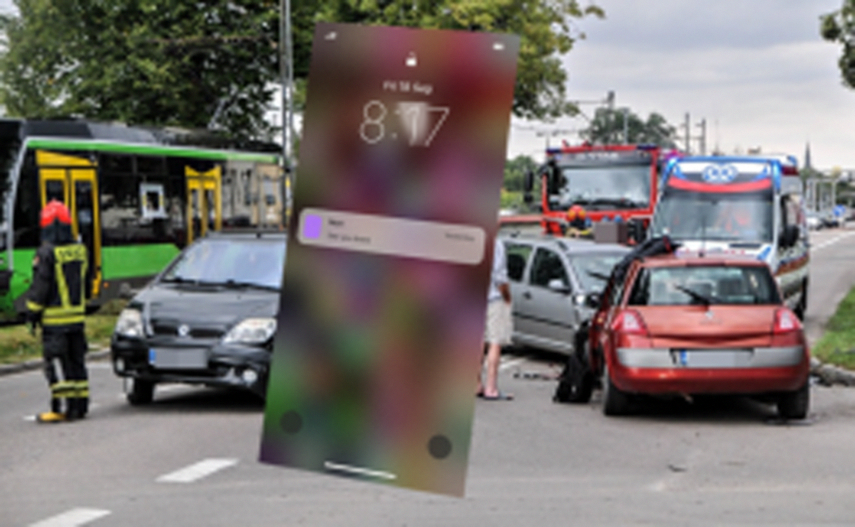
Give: 8:17
